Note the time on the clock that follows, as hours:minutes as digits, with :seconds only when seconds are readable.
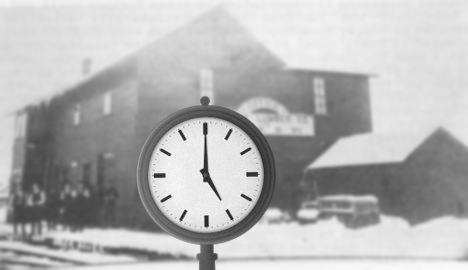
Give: 5:00
